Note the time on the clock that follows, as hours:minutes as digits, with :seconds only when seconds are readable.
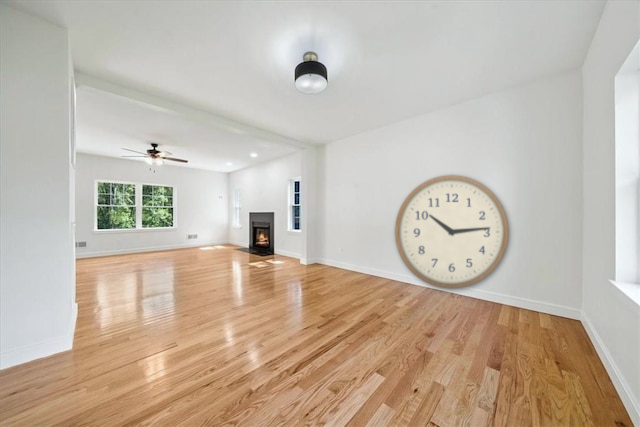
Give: 10:14
